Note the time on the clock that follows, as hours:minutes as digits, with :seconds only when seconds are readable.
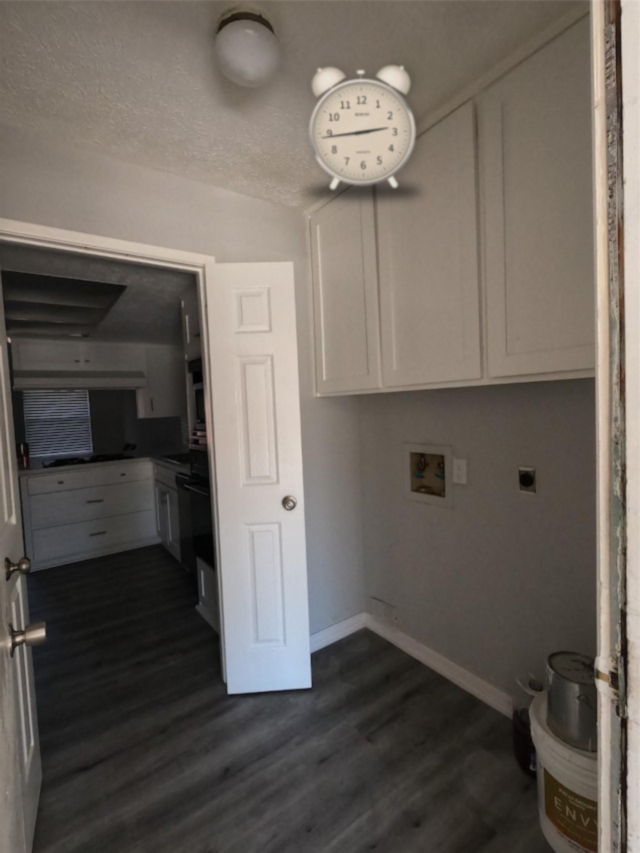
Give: 2:44
